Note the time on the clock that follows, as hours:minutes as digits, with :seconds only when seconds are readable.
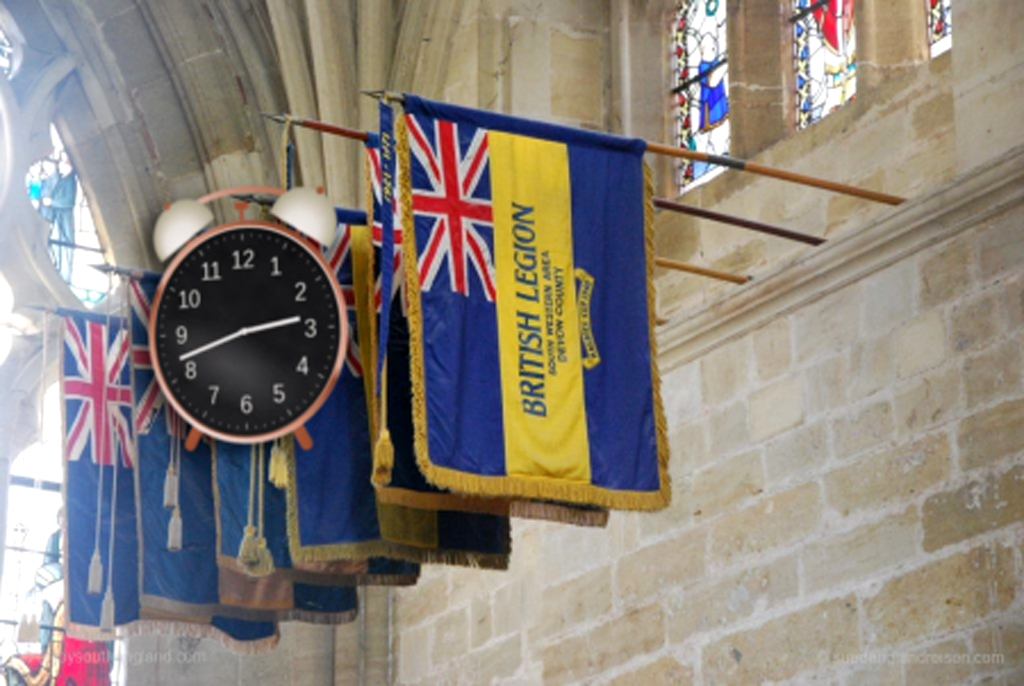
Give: 2:42
